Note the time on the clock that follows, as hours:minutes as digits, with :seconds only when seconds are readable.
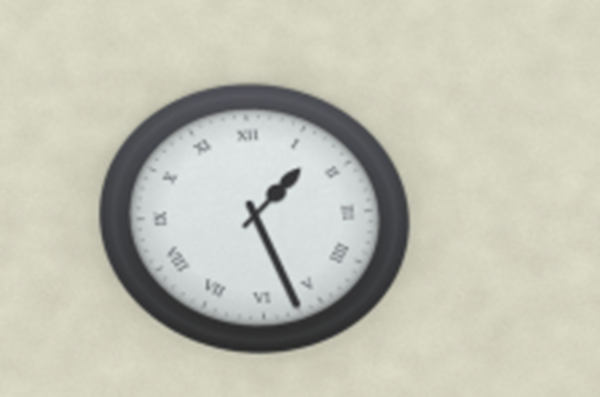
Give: 1:27
